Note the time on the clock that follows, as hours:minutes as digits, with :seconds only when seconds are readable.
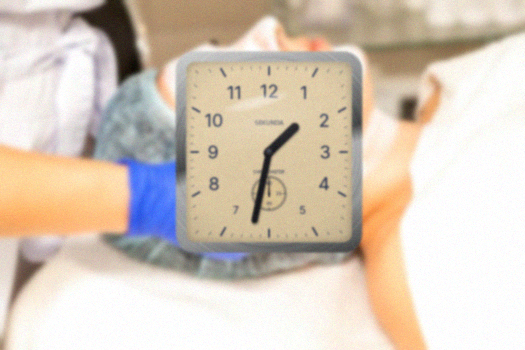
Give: 1:32
